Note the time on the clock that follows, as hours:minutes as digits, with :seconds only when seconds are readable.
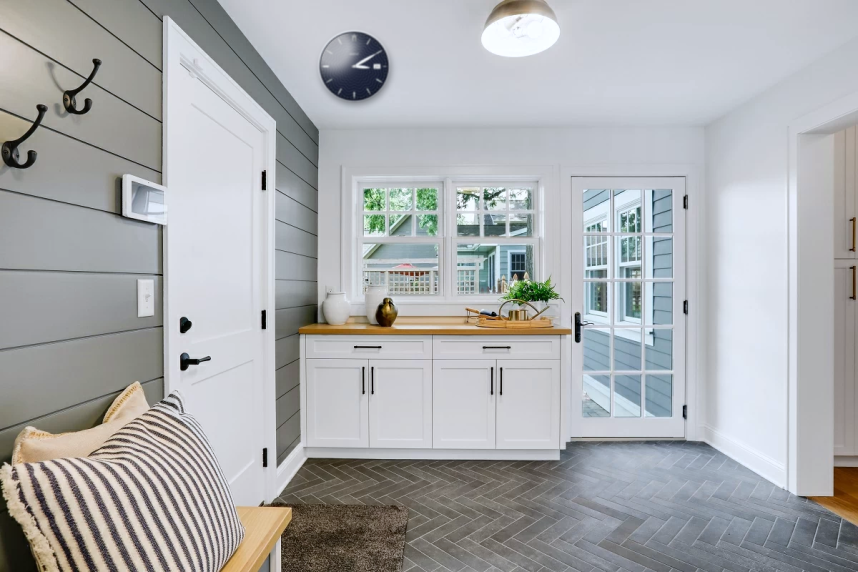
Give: 3:10
